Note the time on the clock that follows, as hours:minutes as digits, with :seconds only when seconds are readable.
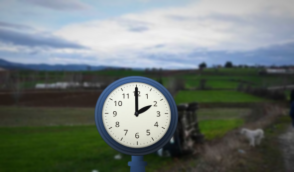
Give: 2:00
